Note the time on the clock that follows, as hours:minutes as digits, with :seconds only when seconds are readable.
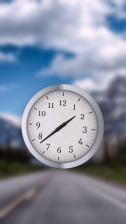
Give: 1:38
